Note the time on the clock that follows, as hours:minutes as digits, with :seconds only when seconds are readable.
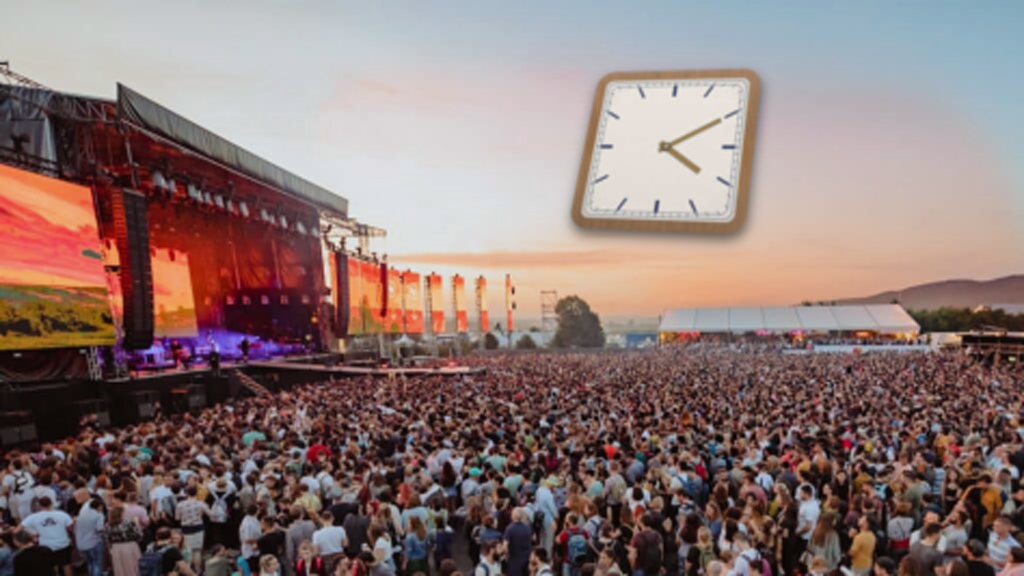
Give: 4:10
